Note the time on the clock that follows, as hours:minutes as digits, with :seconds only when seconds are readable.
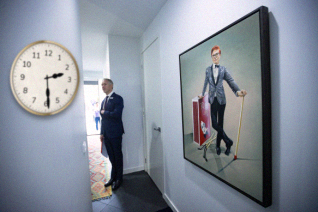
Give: 2:29
